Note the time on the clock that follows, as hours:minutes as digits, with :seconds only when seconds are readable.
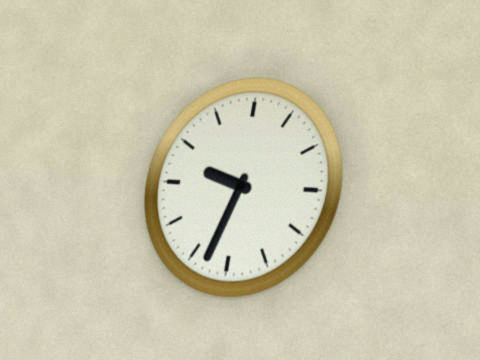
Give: 9:33
